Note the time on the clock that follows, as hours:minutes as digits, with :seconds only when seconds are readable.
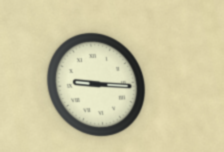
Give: 9:16
